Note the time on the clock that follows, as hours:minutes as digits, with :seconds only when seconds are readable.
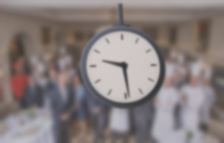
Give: 9:29
